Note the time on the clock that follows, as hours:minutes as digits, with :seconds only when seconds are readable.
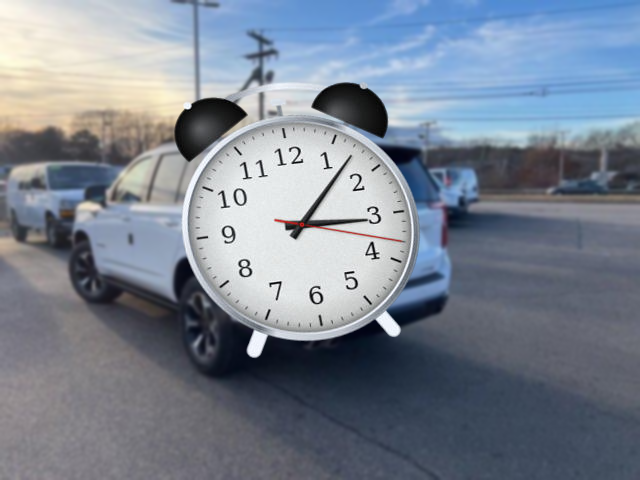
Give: 3:07:18
